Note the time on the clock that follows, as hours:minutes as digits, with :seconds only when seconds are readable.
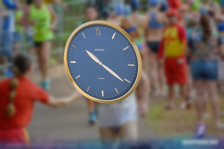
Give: 10:21
